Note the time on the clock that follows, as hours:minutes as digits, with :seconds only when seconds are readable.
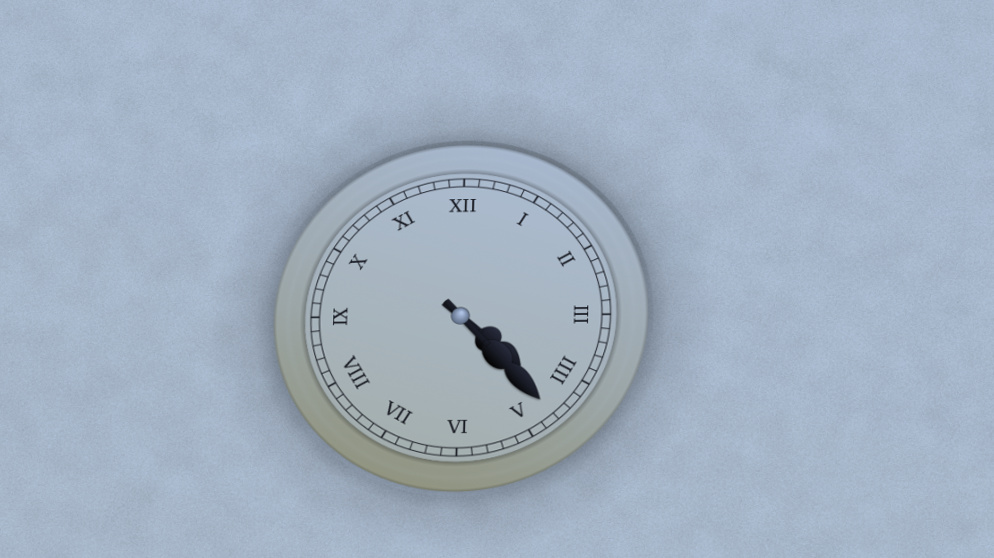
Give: 4:23
